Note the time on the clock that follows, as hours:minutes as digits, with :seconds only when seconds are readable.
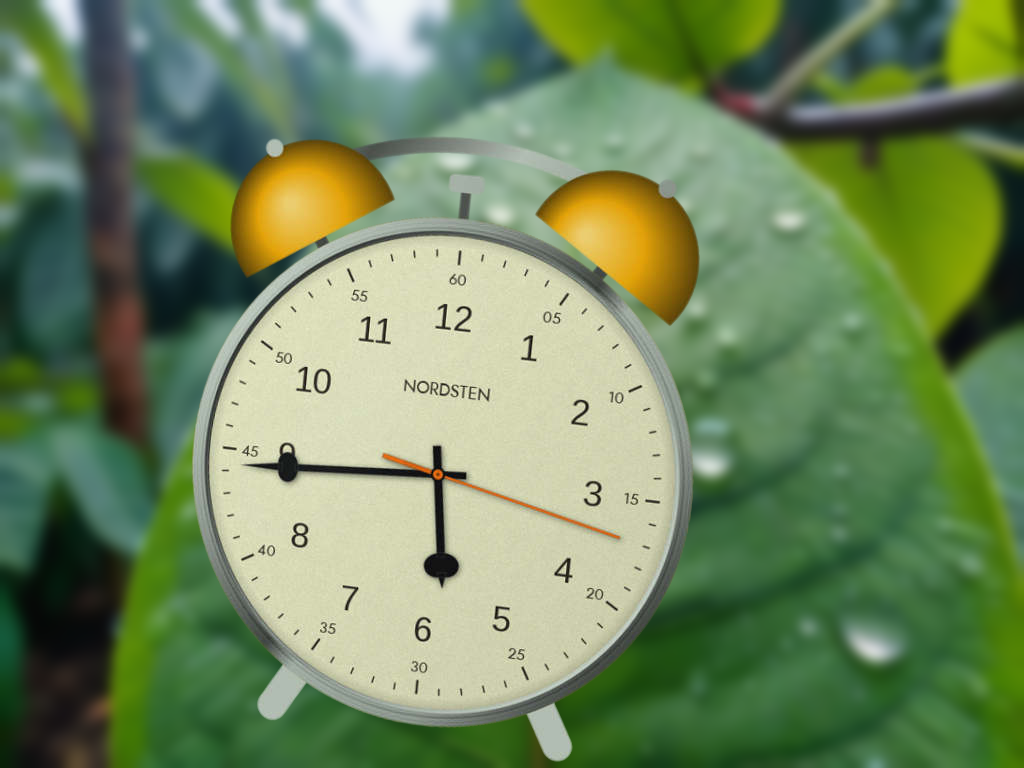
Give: 5:44:17
